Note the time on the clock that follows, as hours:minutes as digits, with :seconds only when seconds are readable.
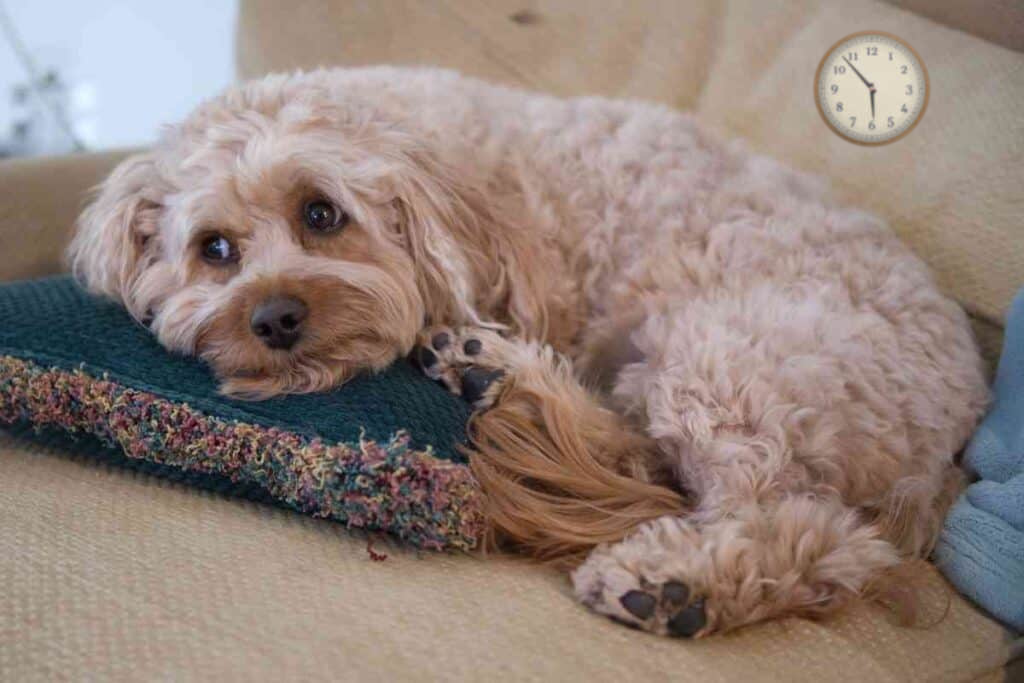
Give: 5:53
